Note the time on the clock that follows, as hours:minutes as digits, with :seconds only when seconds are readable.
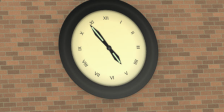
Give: 4:54
